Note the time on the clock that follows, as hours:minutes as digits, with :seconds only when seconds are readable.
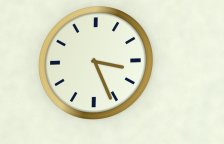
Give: 3:26
